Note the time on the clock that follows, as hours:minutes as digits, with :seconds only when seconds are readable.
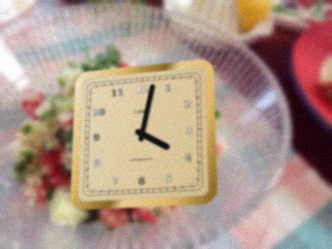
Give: 4:02
